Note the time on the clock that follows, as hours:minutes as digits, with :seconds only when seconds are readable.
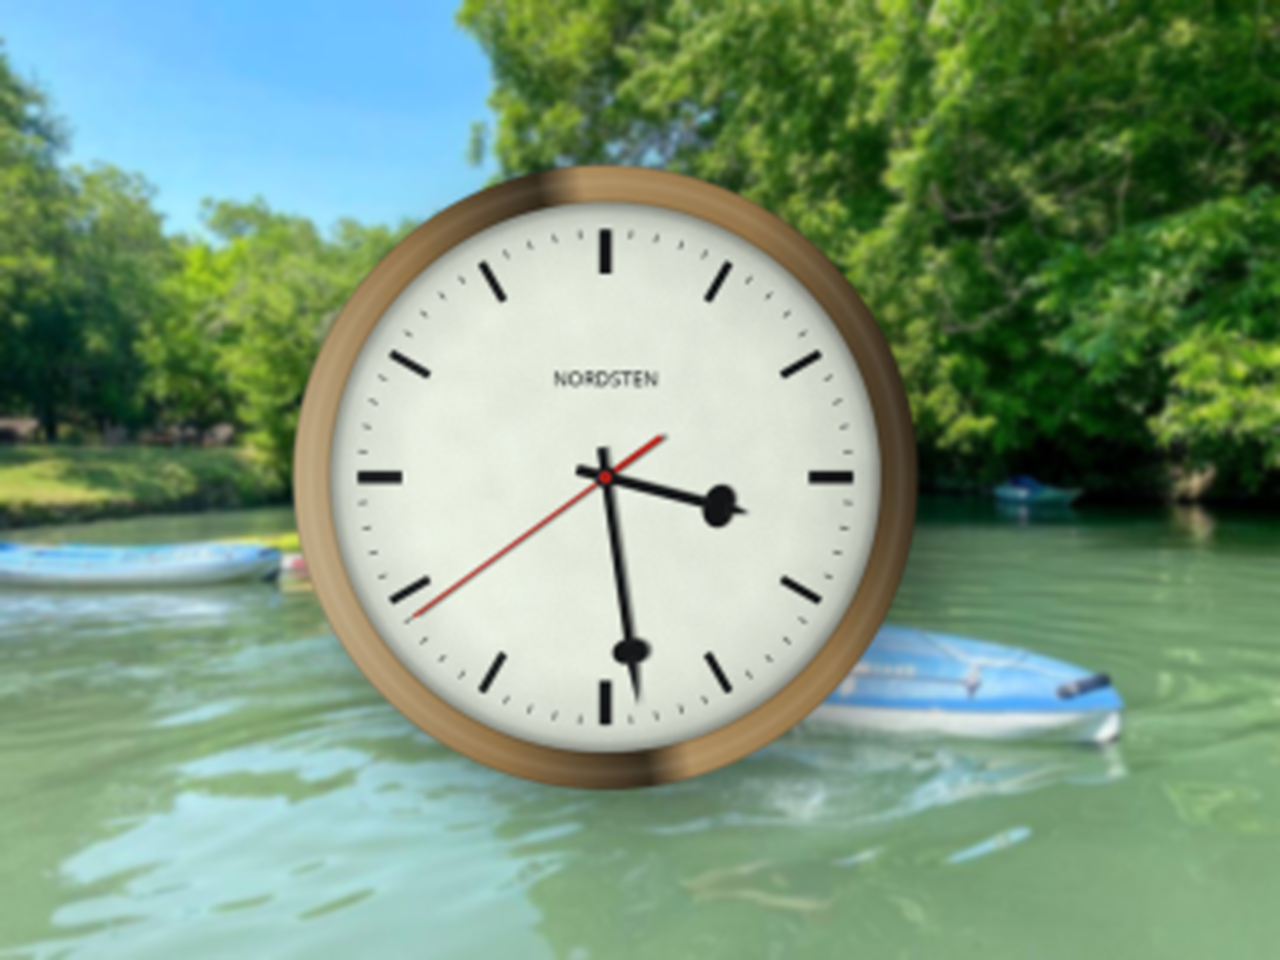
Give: 3:28:39
